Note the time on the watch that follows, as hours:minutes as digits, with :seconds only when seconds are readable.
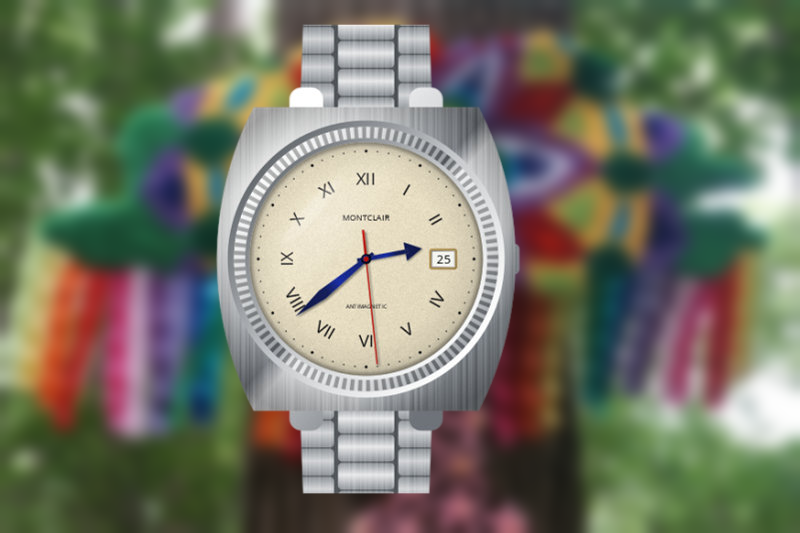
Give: 2:38:29
